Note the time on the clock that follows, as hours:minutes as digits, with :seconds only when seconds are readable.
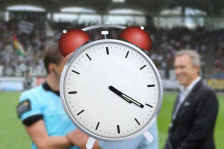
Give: 4:21
